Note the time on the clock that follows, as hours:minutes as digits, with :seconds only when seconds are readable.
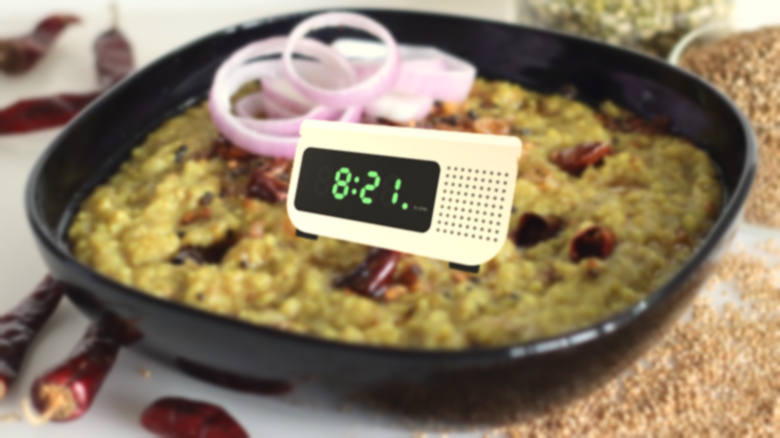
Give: 8:21
